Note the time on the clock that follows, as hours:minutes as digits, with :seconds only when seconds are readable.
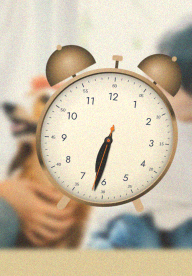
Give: 6:31:32
